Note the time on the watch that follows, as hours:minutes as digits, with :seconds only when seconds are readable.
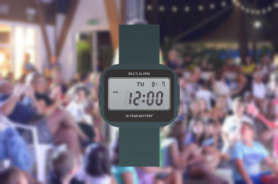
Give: 12:00
